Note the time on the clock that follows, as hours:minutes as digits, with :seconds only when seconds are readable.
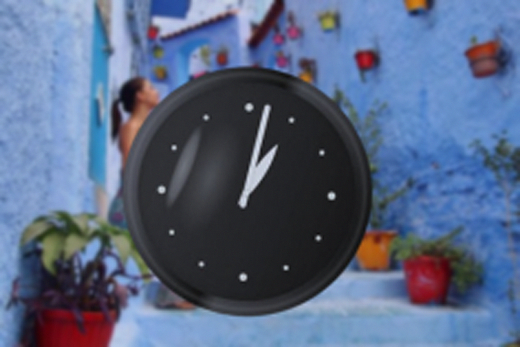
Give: 1:02
